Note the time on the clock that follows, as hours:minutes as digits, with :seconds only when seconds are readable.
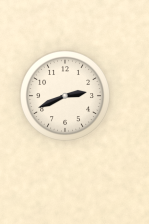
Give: 2:41
